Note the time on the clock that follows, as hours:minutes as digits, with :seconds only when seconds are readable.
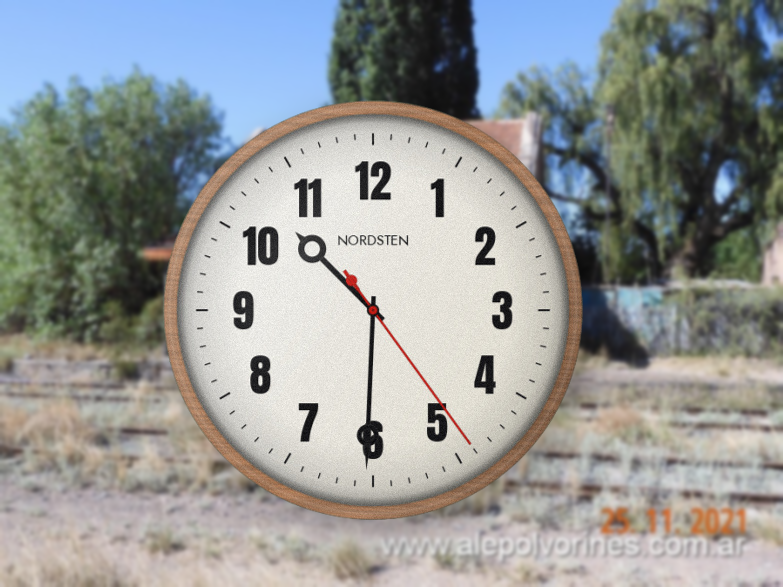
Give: 10:30:24
